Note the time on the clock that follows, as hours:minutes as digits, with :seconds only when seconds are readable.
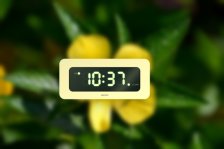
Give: 10:37
